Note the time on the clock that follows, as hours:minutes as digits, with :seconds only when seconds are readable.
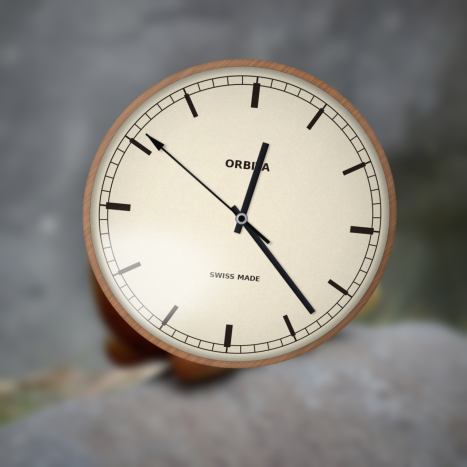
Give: 12:22:51
